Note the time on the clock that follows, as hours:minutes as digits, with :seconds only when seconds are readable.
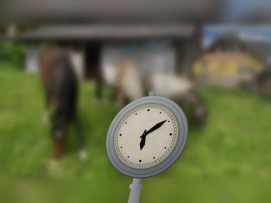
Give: 6:09
